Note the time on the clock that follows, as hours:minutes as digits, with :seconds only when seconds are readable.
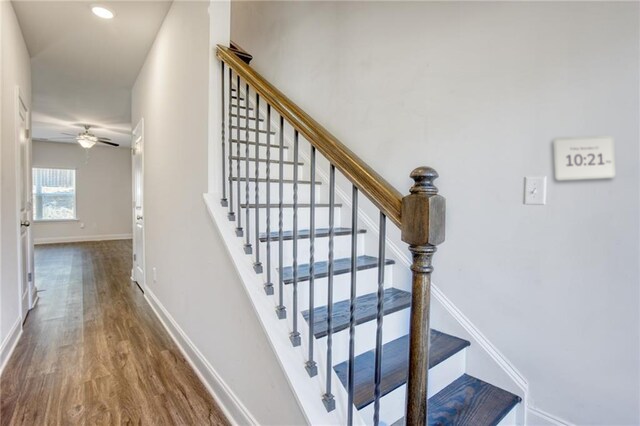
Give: 10:21
